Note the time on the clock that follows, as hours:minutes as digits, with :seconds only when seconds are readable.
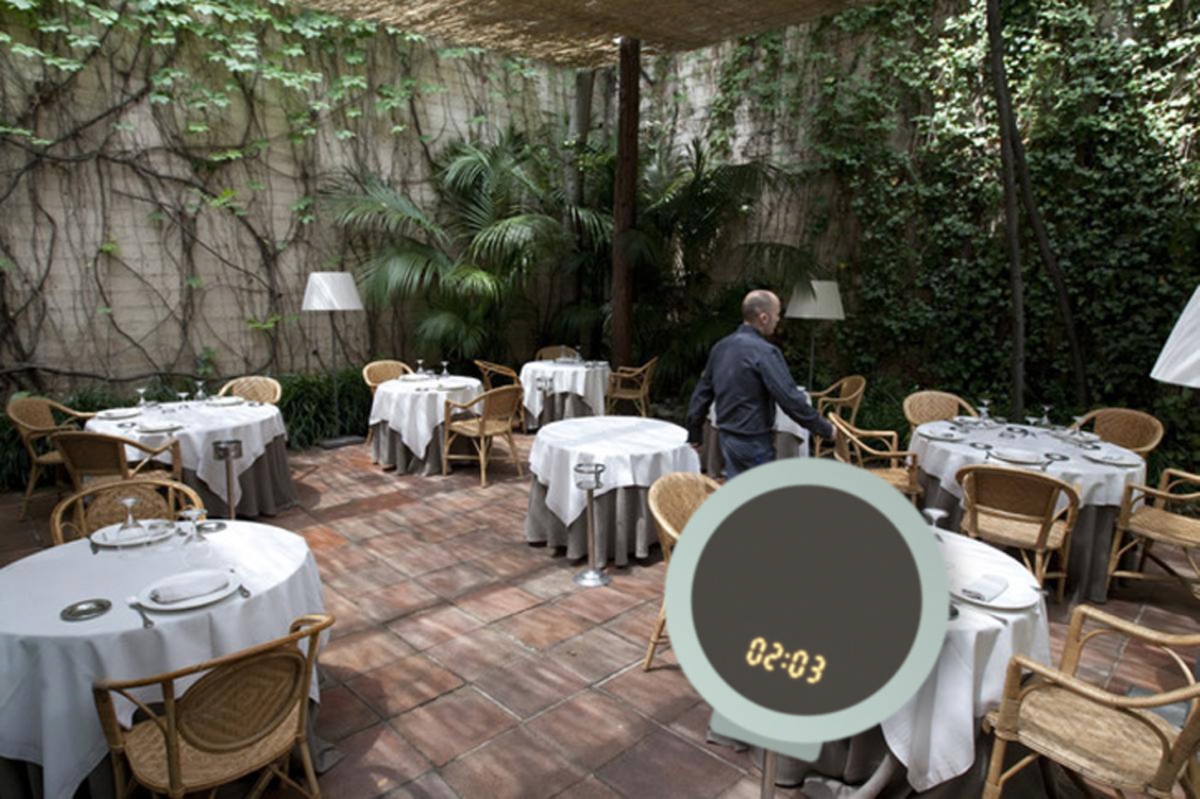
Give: 2:03
